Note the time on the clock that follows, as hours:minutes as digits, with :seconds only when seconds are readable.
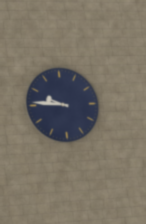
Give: 9:46
